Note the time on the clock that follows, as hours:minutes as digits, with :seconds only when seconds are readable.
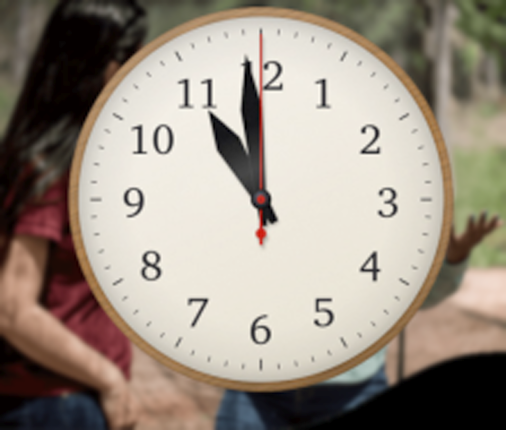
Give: 10:59:00
